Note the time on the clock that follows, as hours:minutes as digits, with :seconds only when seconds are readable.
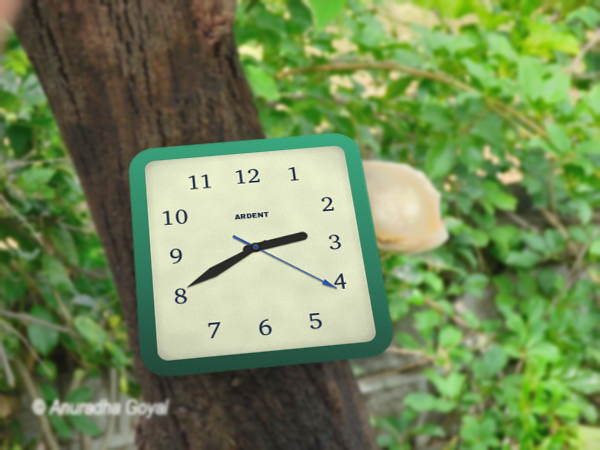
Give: 2:40:21
